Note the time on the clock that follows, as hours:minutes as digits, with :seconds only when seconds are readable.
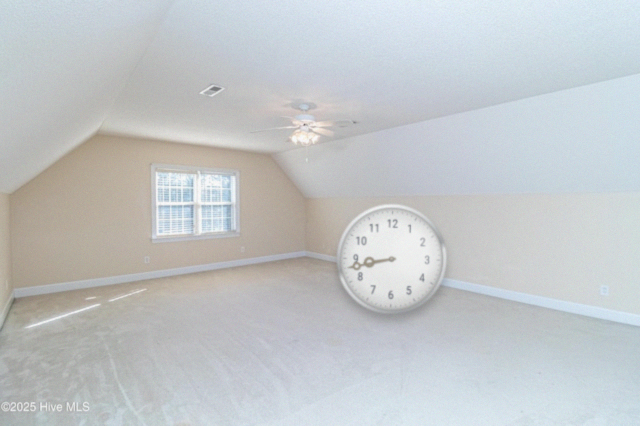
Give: 8:43
